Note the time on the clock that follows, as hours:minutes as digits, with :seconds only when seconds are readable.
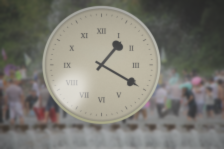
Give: 1:20
